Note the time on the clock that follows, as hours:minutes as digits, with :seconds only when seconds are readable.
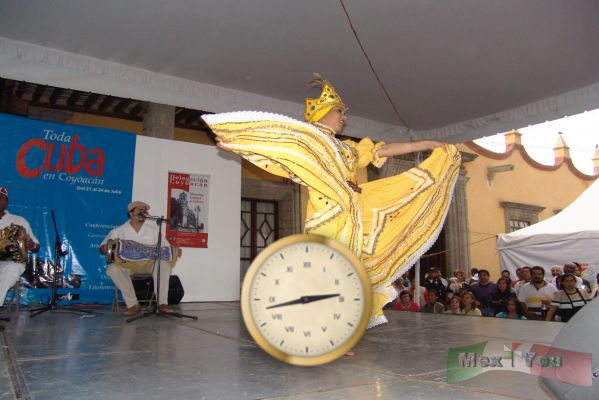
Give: 2:43
